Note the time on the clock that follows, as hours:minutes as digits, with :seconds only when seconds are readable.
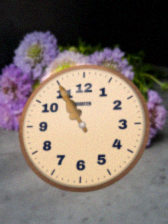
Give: 10:55
